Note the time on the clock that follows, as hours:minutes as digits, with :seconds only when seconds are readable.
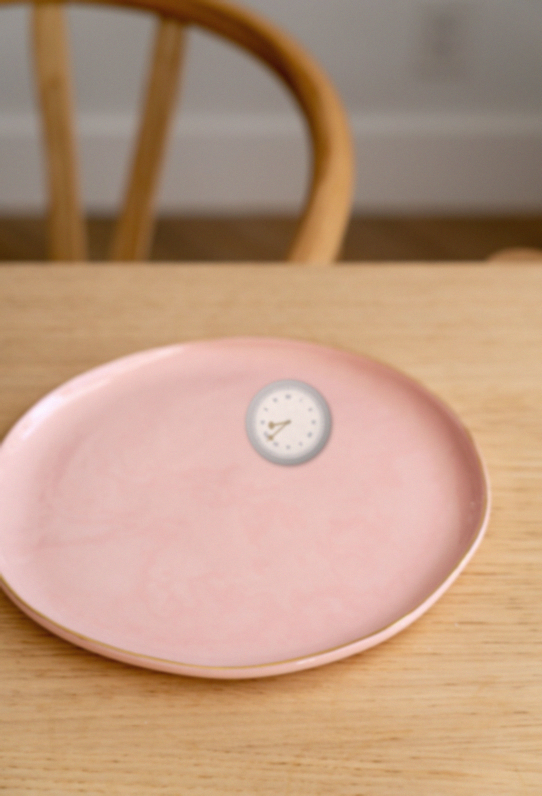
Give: 8:38
